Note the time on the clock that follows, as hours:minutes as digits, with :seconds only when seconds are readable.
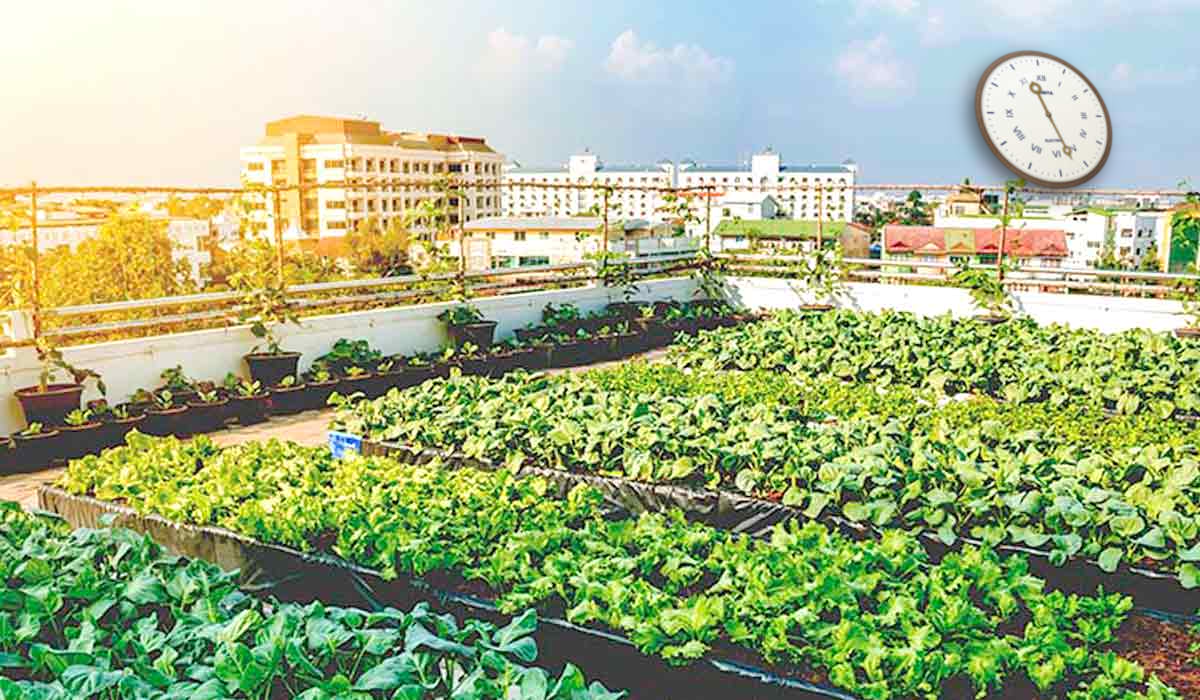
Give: 11:27
